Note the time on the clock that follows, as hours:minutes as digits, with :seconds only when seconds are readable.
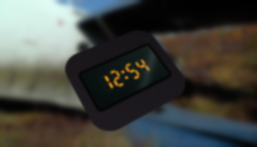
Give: 12:54
